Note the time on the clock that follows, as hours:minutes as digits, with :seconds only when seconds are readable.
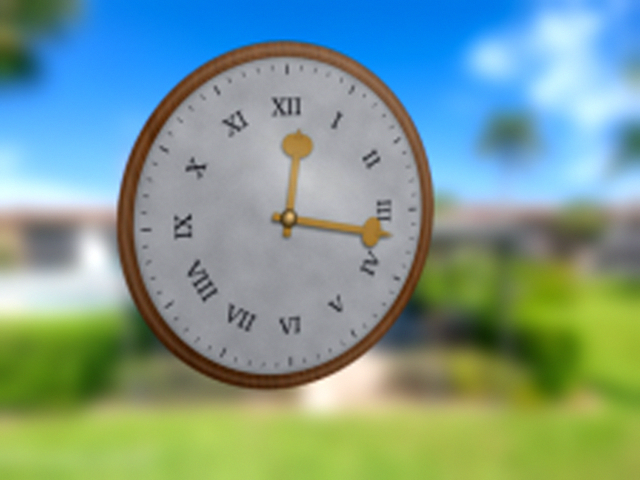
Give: 12:17
